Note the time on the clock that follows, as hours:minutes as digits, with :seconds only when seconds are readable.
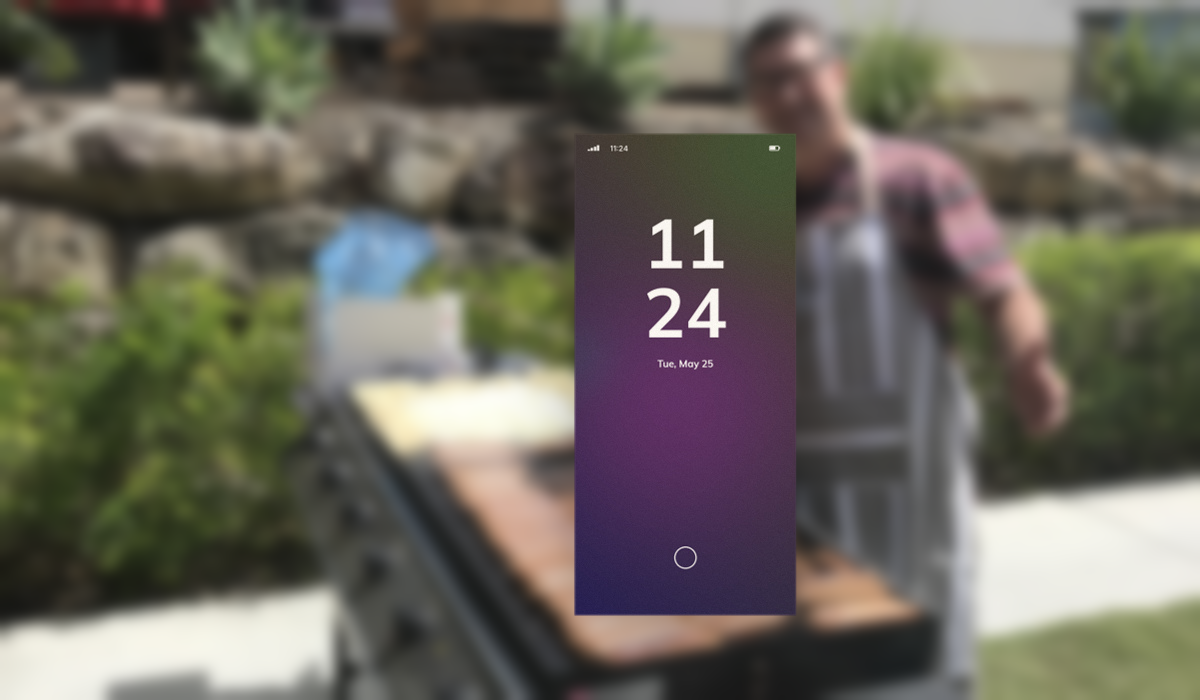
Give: 11:24
